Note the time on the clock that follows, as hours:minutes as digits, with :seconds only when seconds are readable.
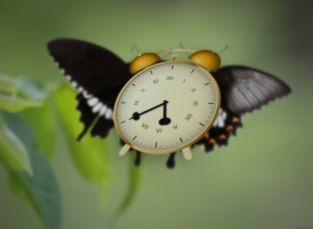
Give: 5:40
